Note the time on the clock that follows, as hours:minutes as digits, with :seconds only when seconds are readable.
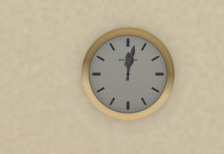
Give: 12:02
